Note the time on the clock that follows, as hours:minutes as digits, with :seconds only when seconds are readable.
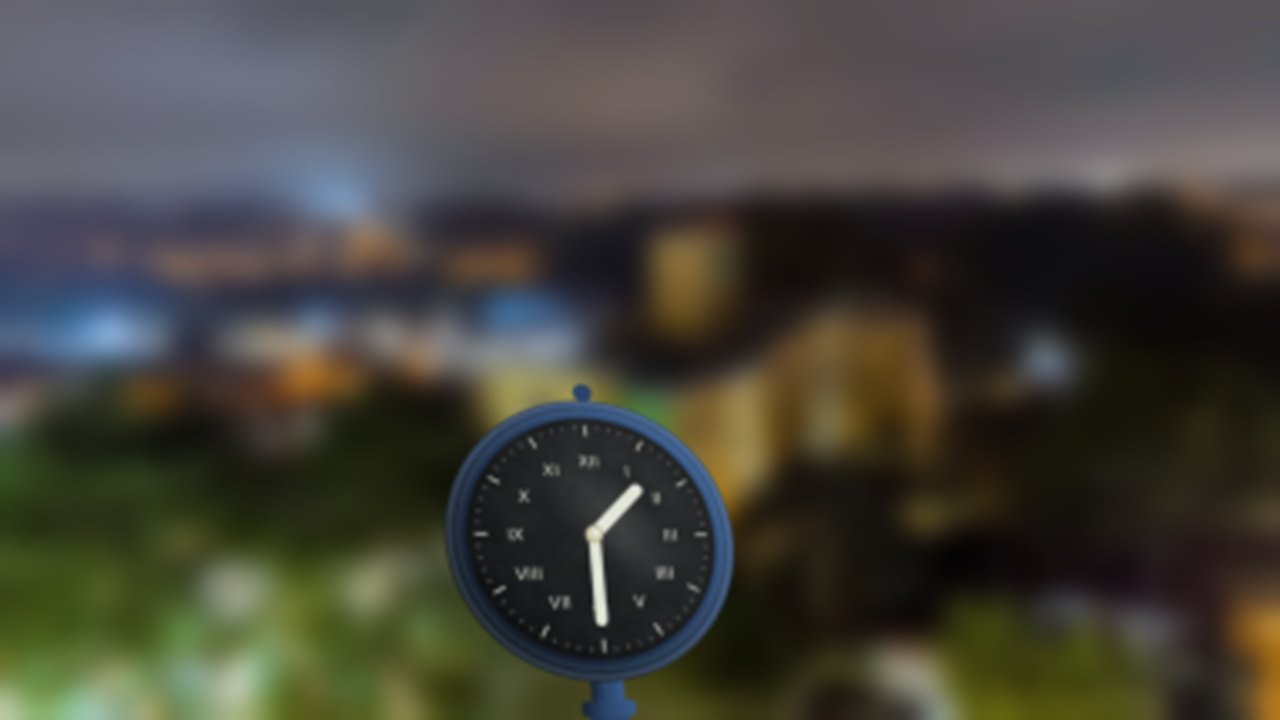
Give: 1:30
